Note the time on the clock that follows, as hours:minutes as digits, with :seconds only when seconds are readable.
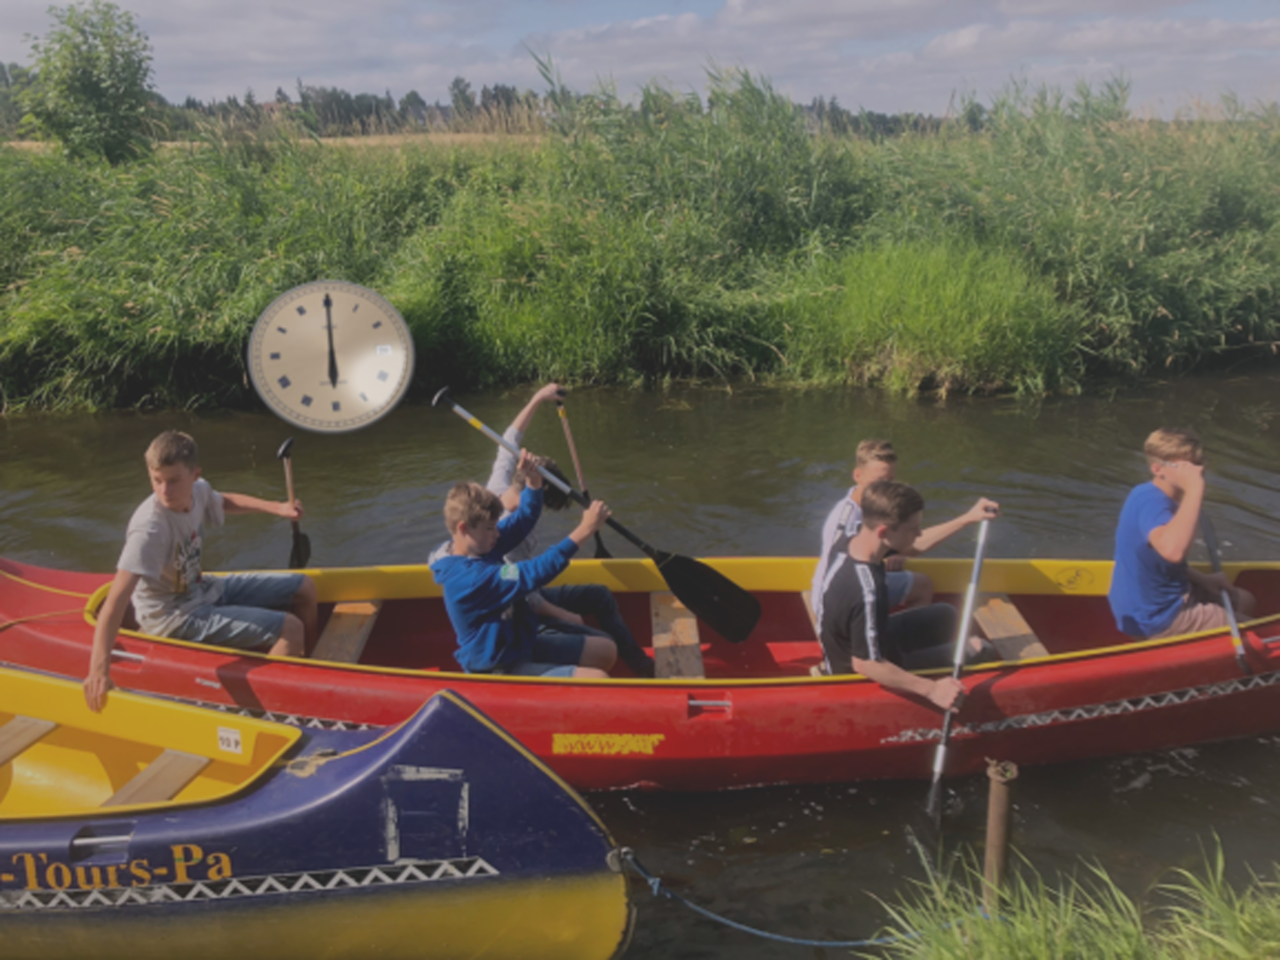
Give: 6:00
